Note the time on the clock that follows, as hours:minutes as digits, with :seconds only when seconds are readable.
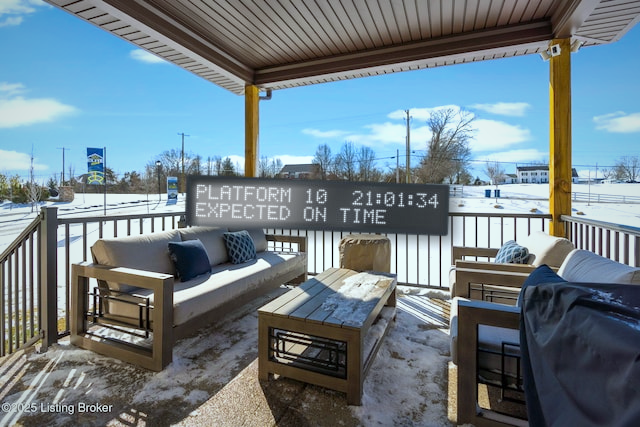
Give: 21:01:34
